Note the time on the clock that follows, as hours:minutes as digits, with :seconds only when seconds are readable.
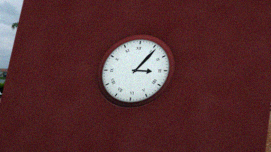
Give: 3:06
